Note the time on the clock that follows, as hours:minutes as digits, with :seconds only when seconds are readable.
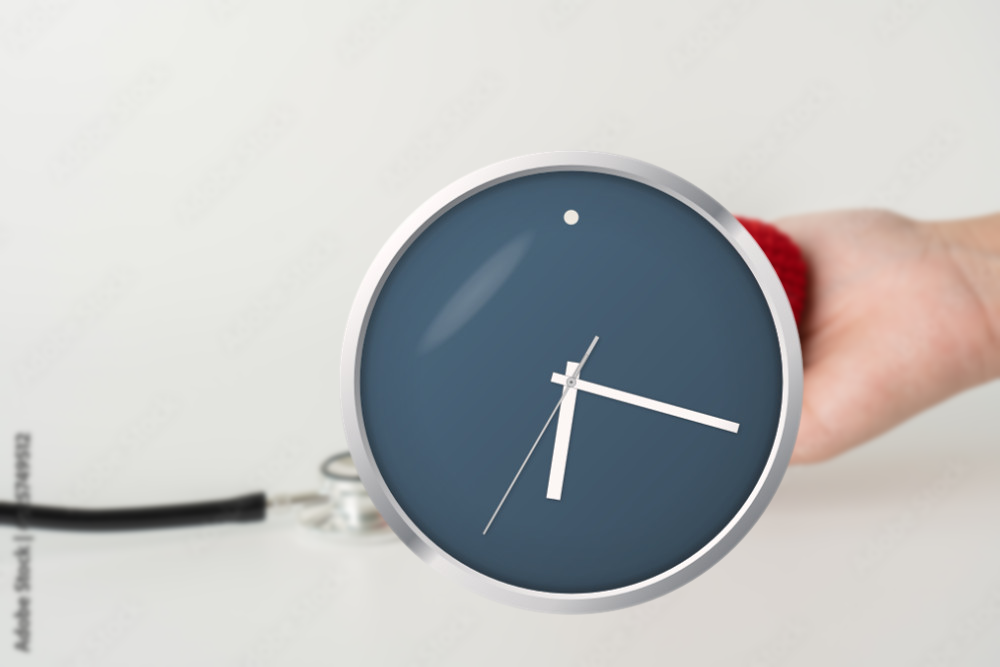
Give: 6:17:35
